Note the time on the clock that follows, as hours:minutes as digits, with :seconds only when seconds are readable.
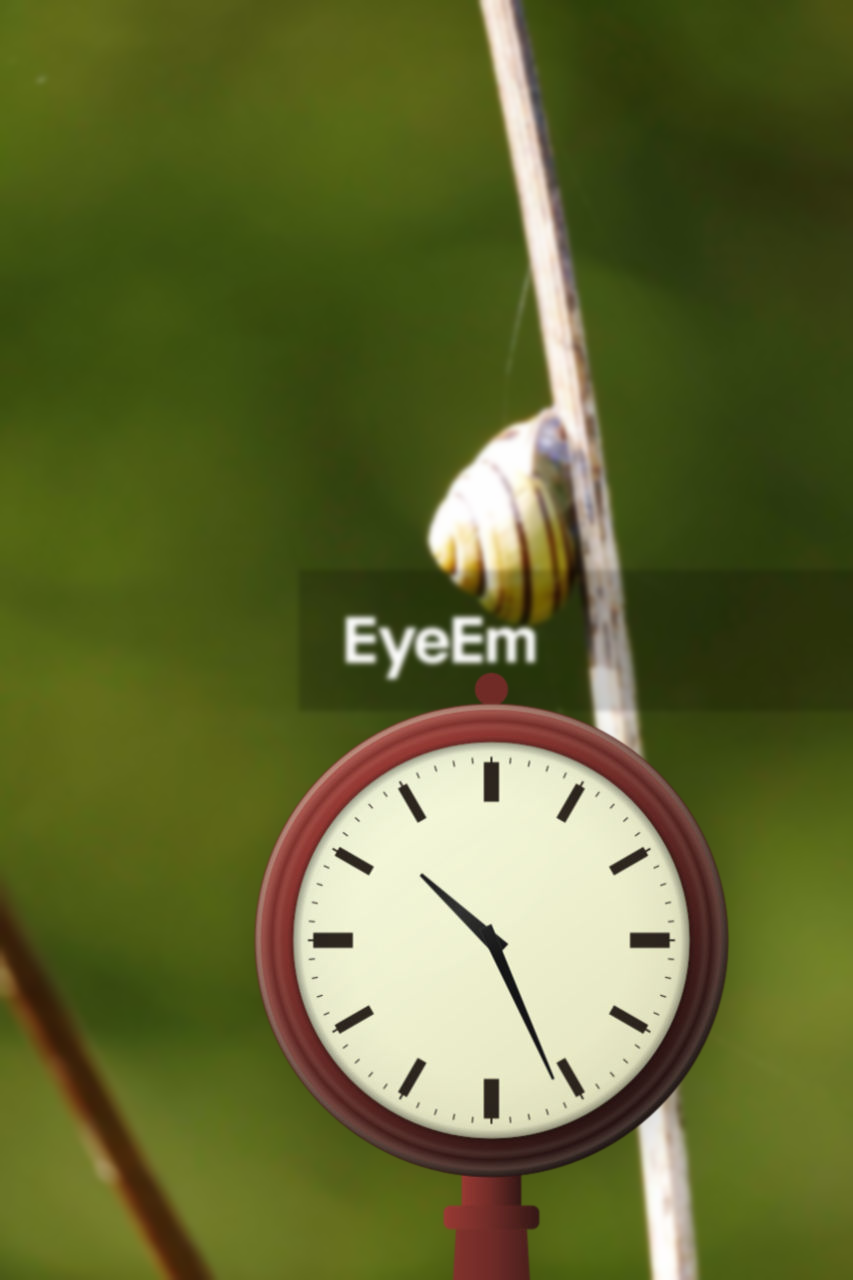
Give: 10:26
